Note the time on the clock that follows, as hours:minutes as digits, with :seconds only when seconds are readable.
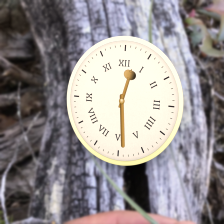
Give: 12:29
